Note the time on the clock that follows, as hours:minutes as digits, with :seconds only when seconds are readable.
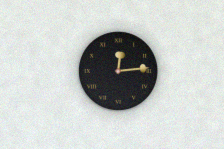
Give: 12:14
